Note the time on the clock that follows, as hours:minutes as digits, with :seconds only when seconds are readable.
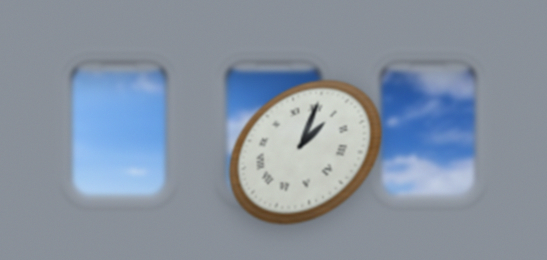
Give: 1:00
